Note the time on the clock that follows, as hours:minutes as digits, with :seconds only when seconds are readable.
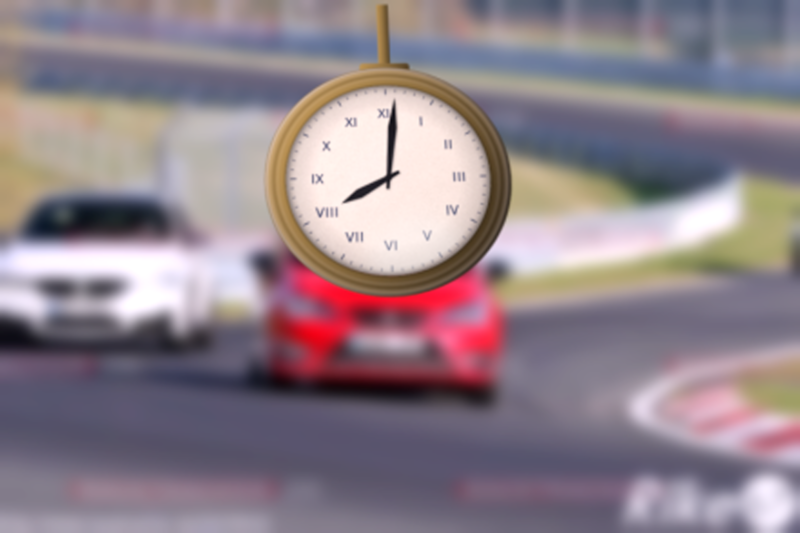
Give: 8:01
